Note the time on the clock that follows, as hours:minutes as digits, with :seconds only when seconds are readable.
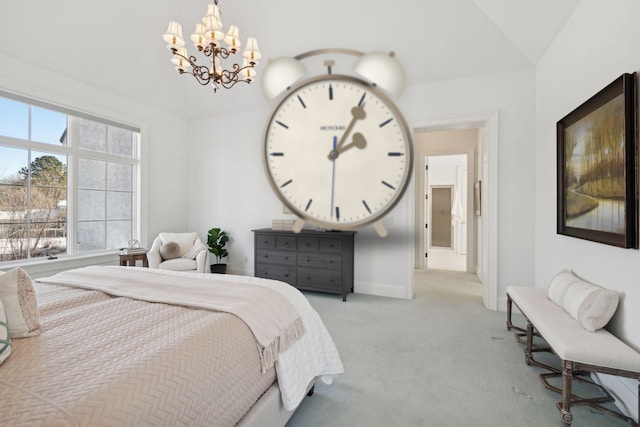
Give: 2:05:31
